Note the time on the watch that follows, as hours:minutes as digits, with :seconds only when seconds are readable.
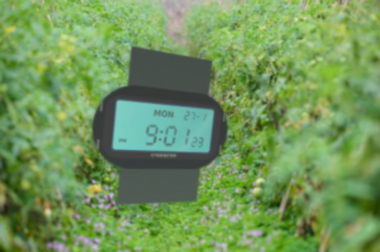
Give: 9:01:23
